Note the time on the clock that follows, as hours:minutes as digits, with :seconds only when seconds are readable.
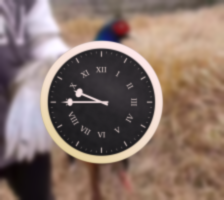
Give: 9:45
